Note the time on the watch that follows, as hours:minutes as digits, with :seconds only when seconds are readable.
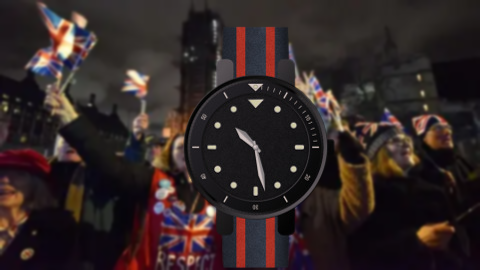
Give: 10:28
